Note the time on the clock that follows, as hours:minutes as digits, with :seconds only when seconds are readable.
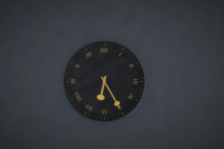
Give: 6:25
